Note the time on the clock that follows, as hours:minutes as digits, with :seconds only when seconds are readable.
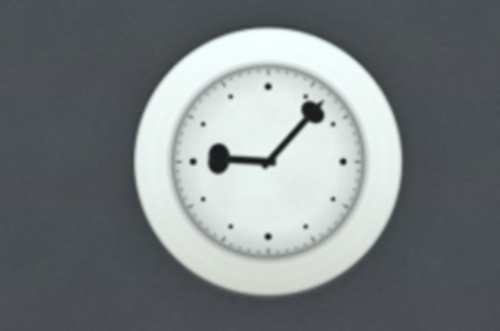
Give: 9:07
